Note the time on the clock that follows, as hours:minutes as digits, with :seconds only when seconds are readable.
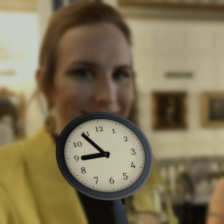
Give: 8:54
